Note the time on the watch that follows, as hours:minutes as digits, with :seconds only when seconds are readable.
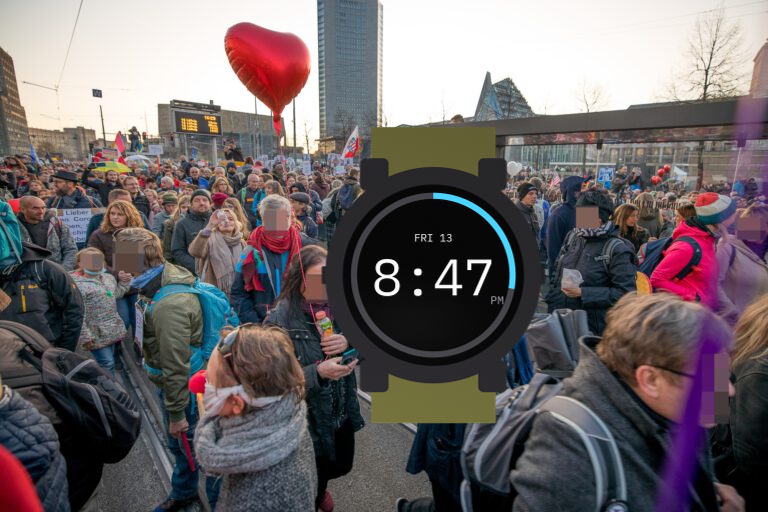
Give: 8:47
